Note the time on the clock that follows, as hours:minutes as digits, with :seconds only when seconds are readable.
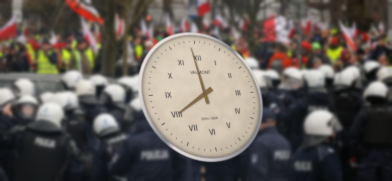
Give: 7:59
